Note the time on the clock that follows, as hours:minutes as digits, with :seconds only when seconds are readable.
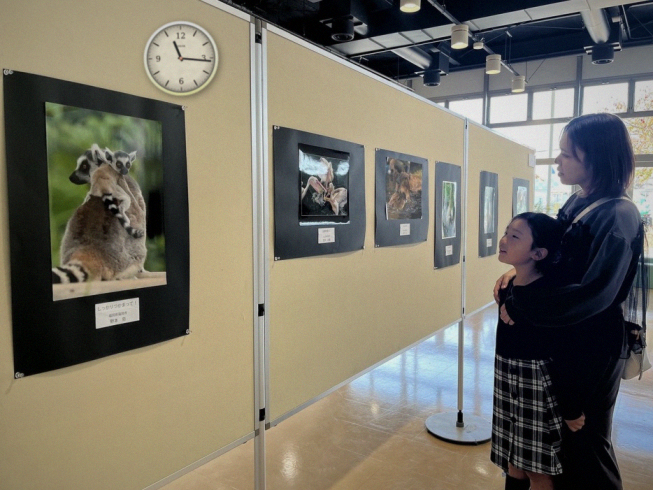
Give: 11:16
